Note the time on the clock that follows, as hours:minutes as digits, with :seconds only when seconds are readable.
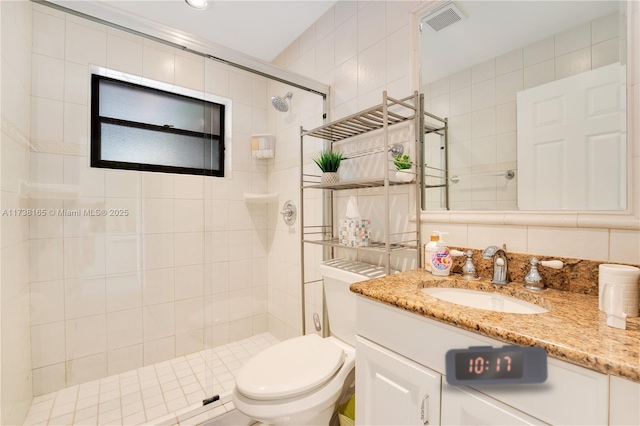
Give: 10:17
